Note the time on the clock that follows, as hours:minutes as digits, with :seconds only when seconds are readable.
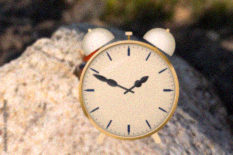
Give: 1:49
